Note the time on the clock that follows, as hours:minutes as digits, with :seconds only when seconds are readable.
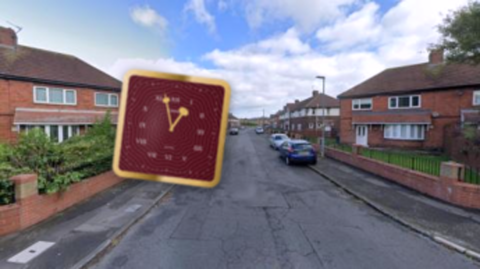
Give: 12:57
